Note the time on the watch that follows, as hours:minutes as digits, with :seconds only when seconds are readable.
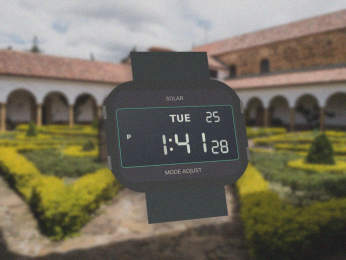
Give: 1:41:28
